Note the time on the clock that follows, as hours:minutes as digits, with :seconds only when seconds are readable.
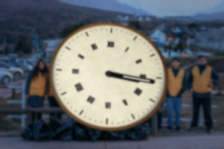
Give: 3:16
